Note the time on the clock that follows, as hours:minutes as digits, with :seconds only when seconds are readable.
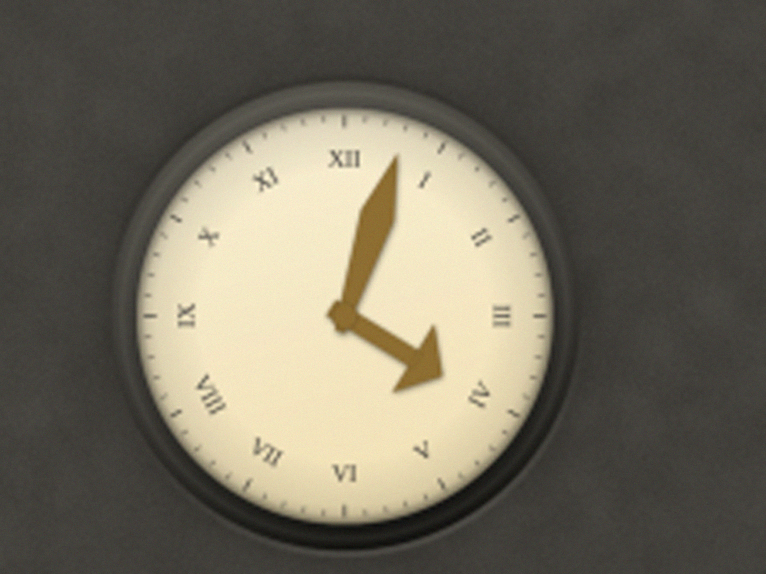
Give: 4:03
